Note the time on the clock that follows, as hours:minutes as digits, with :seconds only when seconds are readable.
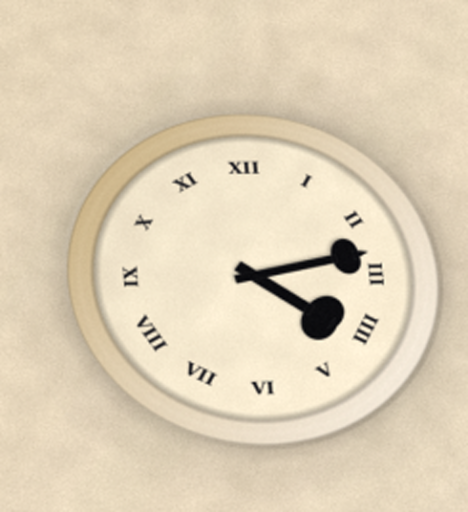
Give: 4:13
